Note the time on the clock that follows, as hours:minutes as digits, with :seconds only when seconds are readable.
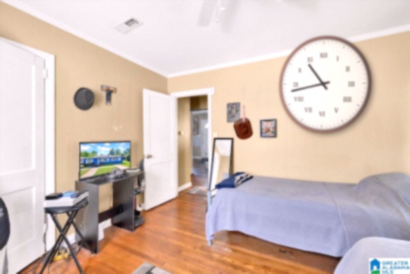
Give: 10:43
